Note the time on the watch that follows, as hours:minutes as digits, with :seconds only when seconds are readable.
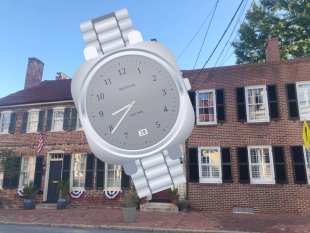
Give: 8:39
